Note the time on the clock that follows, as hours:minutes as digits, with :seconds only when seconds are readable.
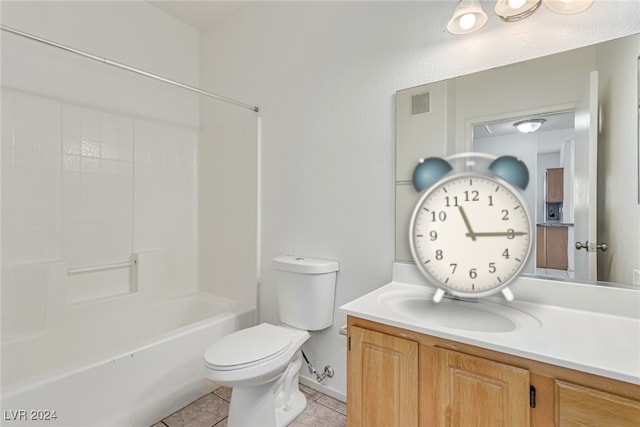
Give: 11:15
